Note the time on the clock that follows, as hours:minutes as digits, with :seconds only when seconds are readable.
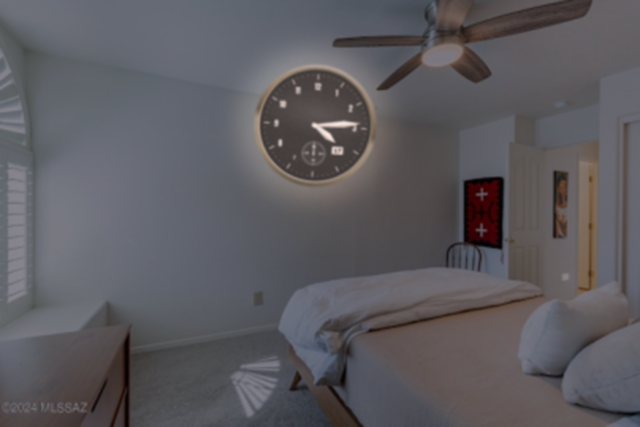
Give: 4:14
